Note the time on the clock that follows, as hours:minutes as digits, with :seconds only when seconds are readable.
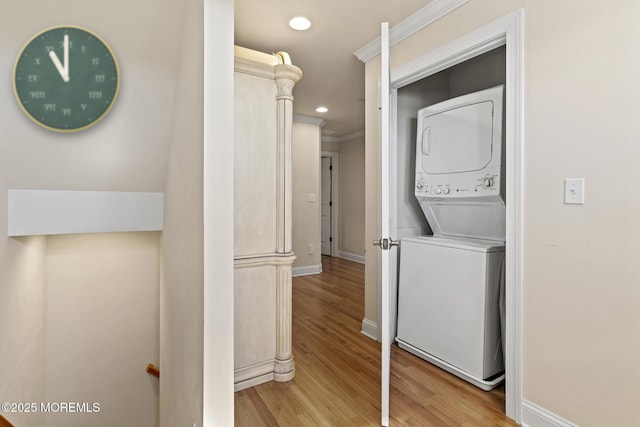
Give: 11:00
